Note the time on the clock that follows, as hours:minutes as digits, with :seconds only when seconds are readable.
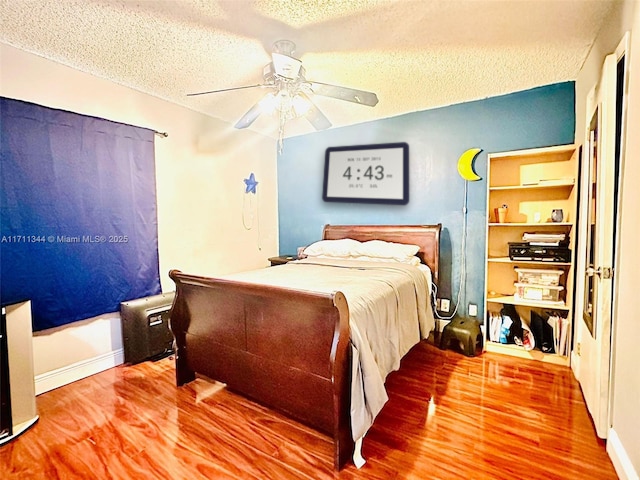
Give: 4:43
